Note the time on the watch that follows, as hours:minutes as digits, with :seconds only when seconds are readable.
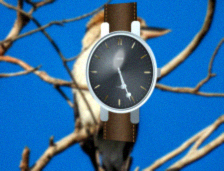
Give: 5:26
